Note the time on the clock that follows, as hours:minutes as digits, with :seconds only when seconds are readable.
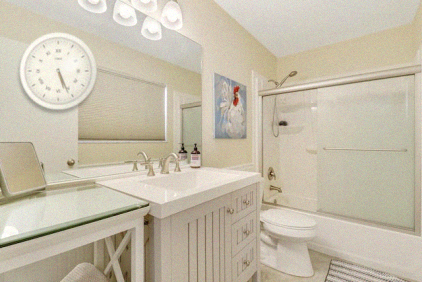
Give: 5:26
